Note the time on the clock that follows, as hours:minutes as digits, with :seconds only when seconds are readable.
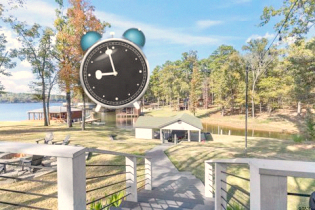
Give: 8:58
